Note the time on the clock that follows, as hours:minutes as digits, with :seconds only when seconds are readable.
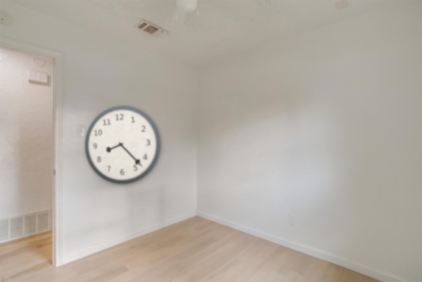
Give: 8:23
